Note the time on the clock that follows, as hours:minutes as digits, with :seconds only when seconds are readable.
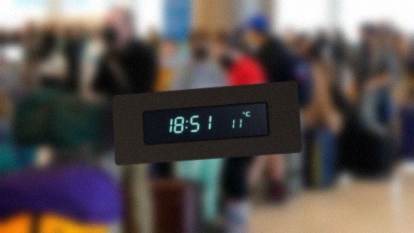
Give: 18:51
